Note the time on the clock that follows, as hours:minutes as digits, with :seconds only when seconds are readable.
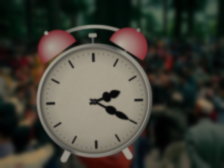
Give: 2:20
